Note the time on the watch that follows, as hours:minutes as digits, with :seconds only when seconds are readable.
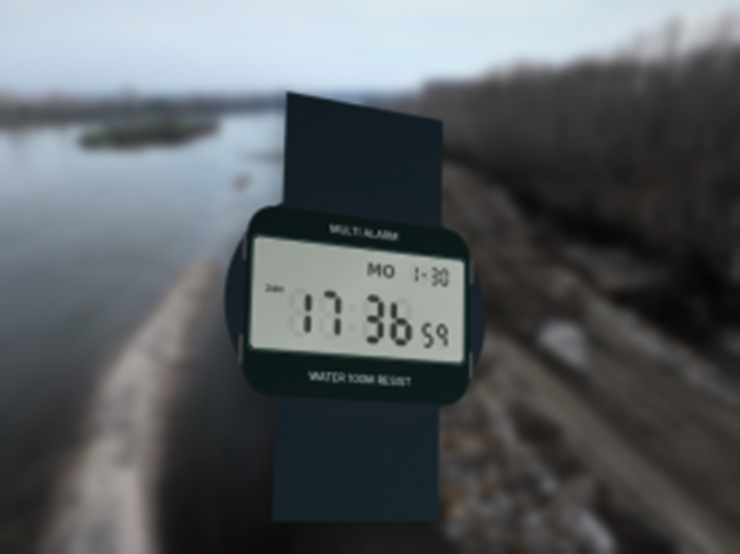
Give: 17:36:59
